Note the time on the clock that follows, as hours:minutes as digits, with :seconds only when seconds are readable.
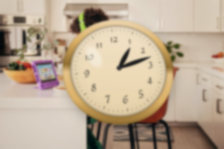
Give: 1:13
